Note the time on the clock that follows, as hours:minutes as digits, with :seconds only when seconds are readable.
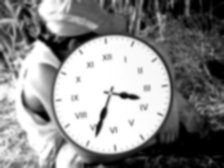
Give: 3:34
